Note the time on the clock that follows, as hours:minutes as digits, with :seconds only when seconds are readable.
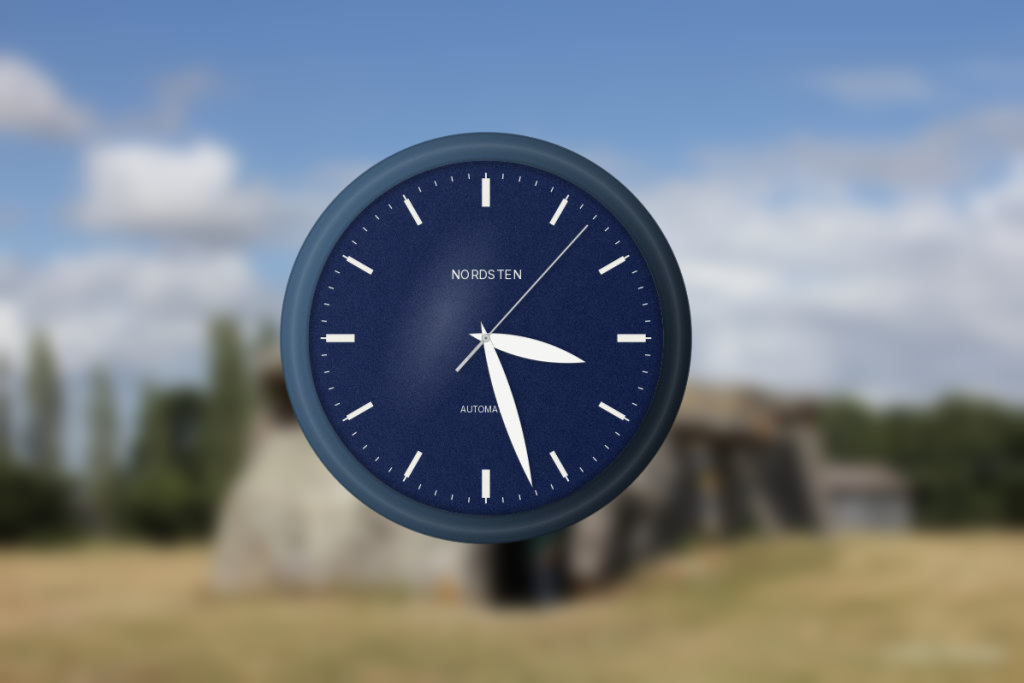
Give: 3:27:07
